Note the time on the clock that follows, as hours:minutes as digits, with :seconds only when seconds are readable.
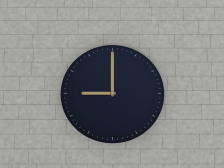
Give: 9:00
